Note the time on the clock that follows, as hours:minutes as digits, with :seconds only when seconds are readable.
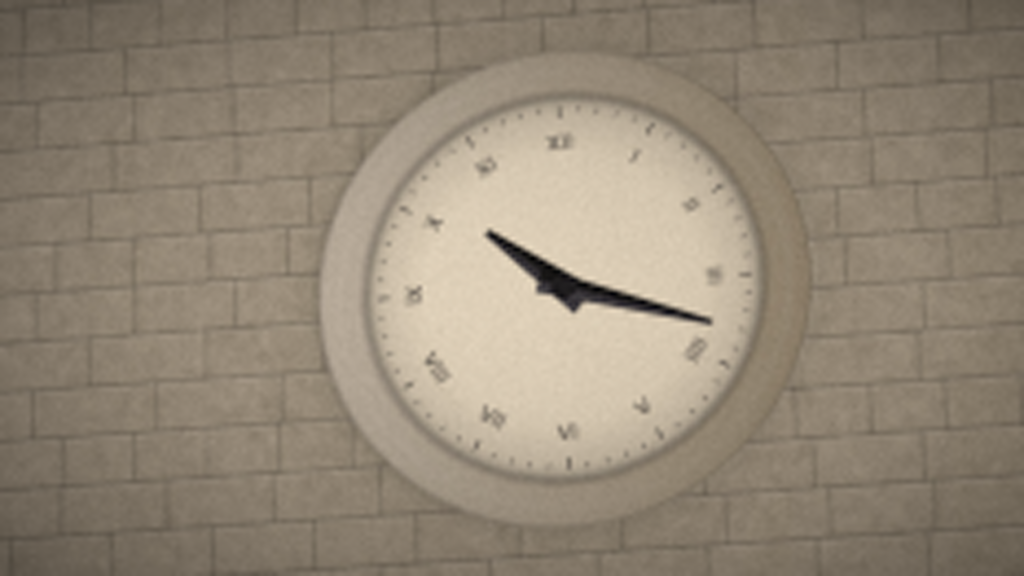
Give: 10:18
